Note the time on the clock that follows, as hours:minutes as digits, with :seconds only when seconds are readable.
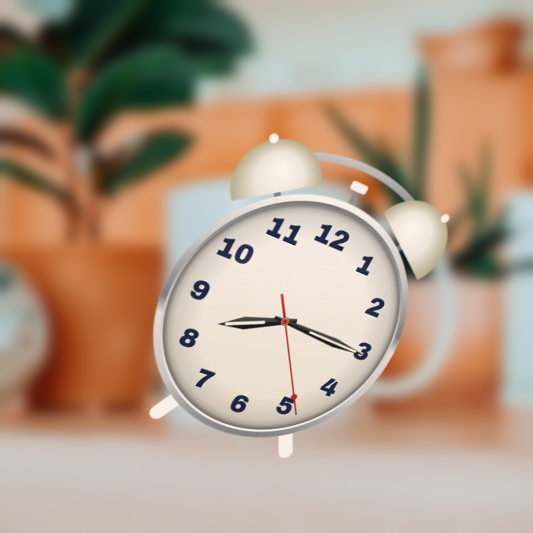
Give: 8:15:24
